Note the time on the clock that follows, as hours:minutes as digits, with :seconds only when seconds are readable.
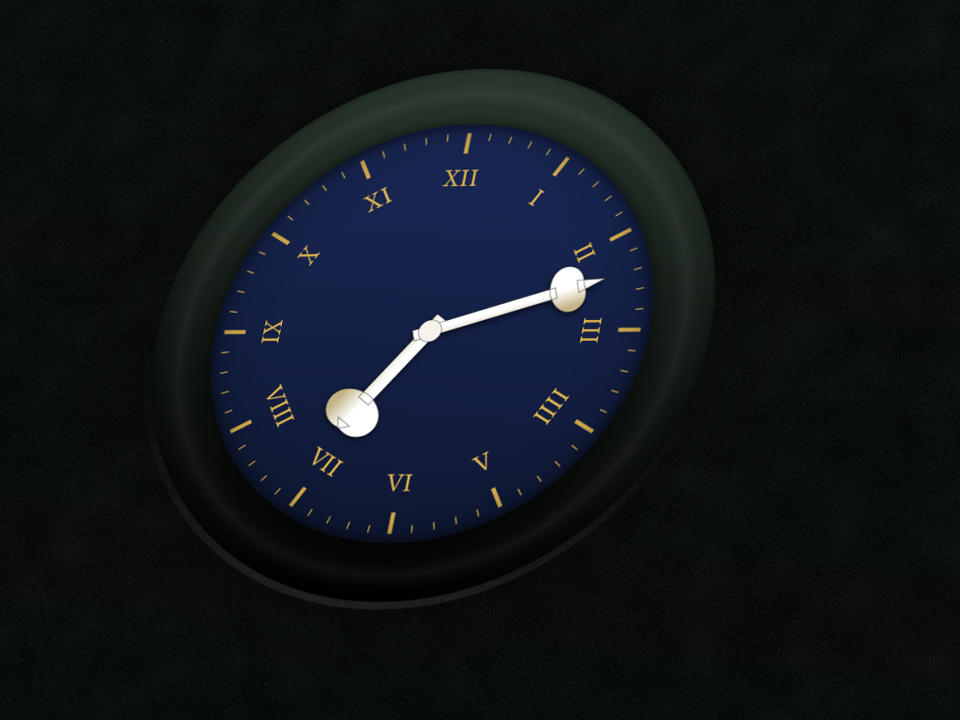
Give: 7:12
